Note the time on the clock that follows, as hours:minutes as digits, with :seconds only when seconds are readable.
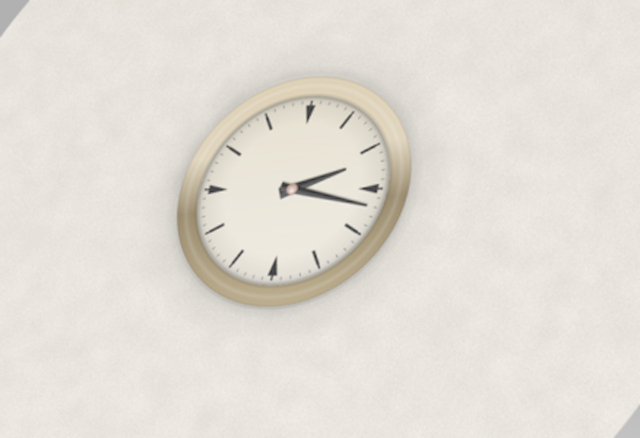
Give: 2:17
